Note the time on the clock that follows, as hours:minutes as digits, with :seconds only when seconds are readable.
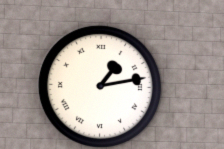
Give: 1:13
